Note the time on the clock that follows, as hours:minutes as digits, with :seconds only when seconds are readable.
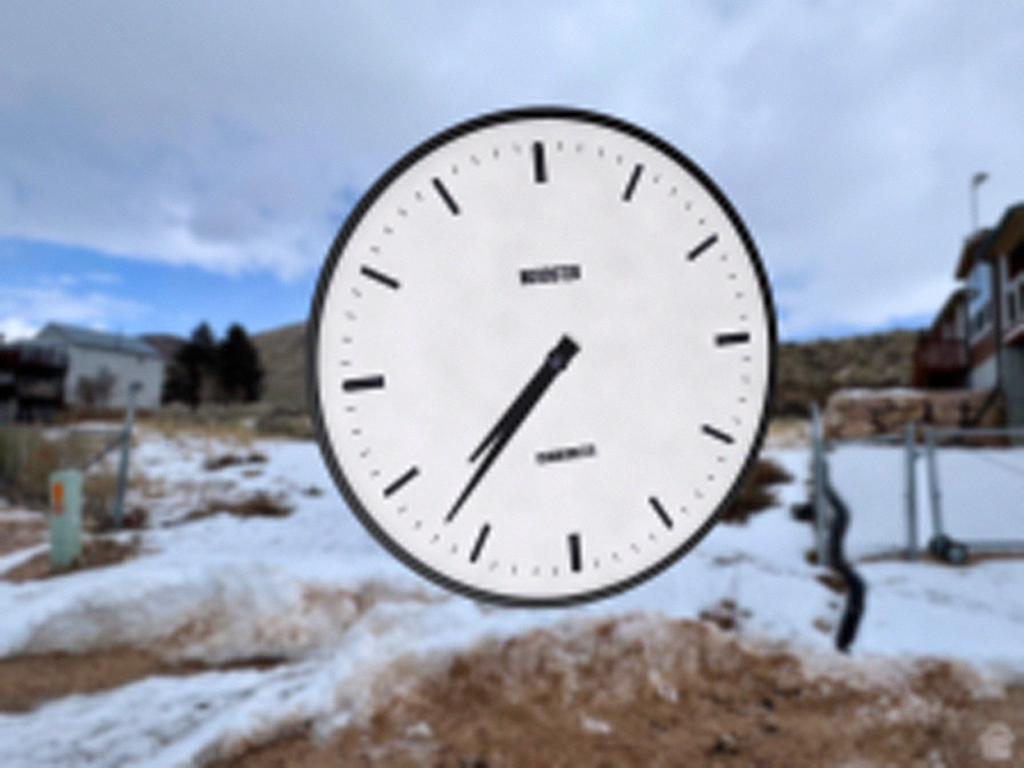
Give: 7:37
